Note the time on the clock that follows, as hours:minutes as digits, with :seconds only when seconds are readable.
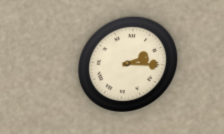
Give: 2:15
